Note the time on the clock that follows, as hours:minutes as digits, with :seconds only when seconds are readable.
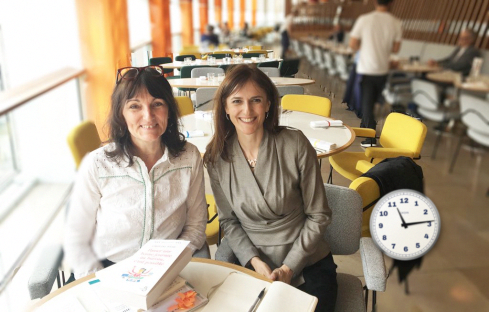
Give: 11:14
